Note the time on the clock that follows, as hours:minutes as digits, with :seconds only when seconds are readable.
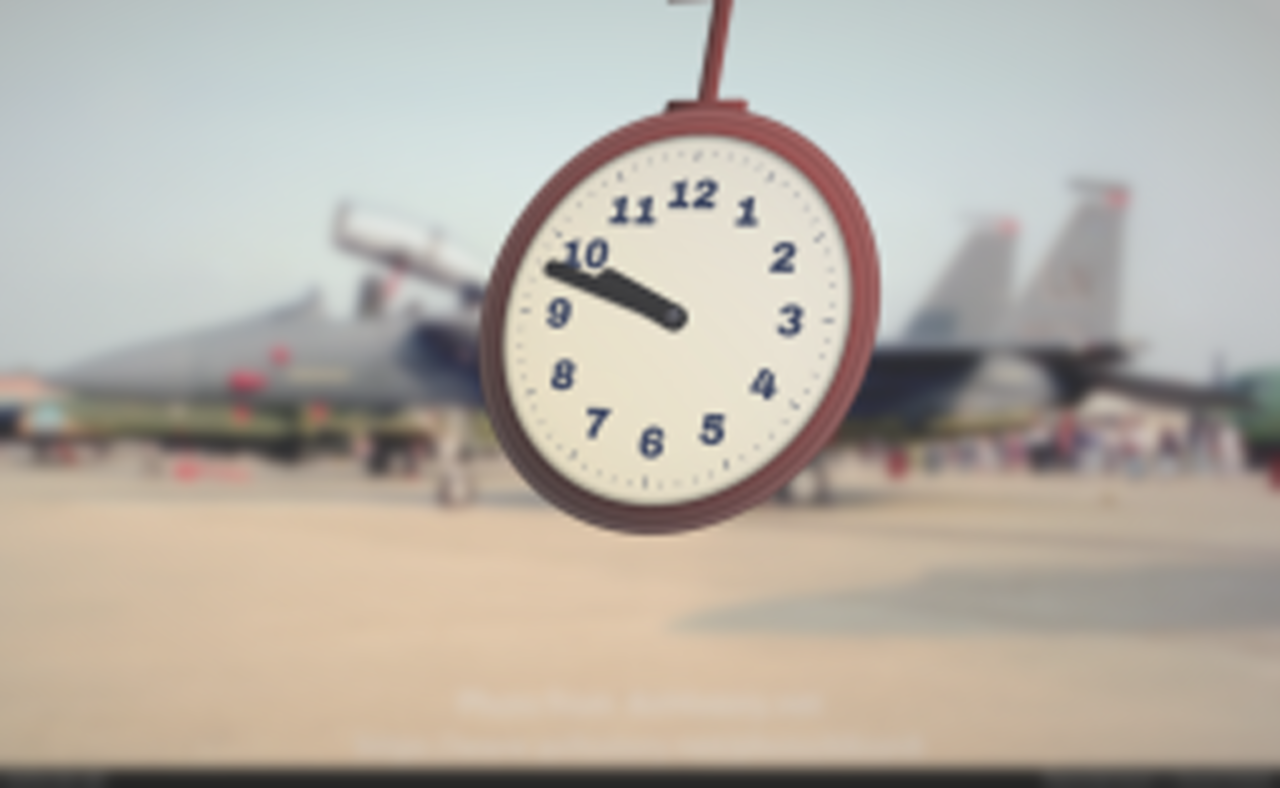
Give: 9:48
